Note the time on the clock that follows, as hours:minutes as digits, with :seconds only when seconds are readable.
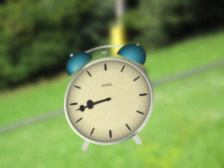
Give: 8:43
